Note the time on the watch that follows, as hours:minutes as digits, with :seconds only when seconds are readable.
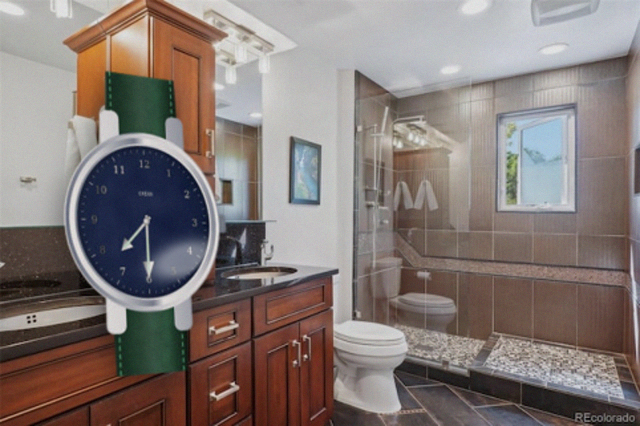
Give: 7:30
